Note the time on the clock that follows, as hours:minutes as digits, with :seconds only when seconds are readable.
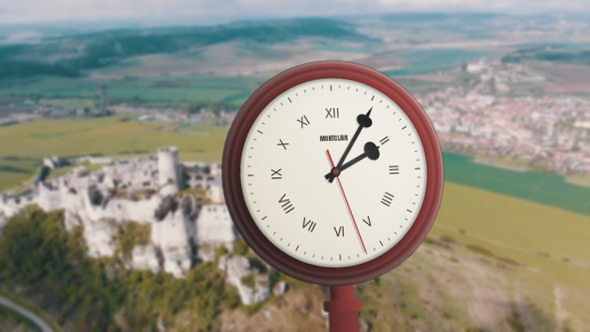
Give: 2:05:27
